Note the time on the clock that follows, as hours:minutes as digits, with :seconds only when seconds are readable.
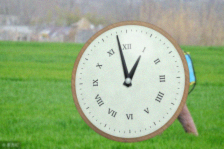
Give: 12:58
